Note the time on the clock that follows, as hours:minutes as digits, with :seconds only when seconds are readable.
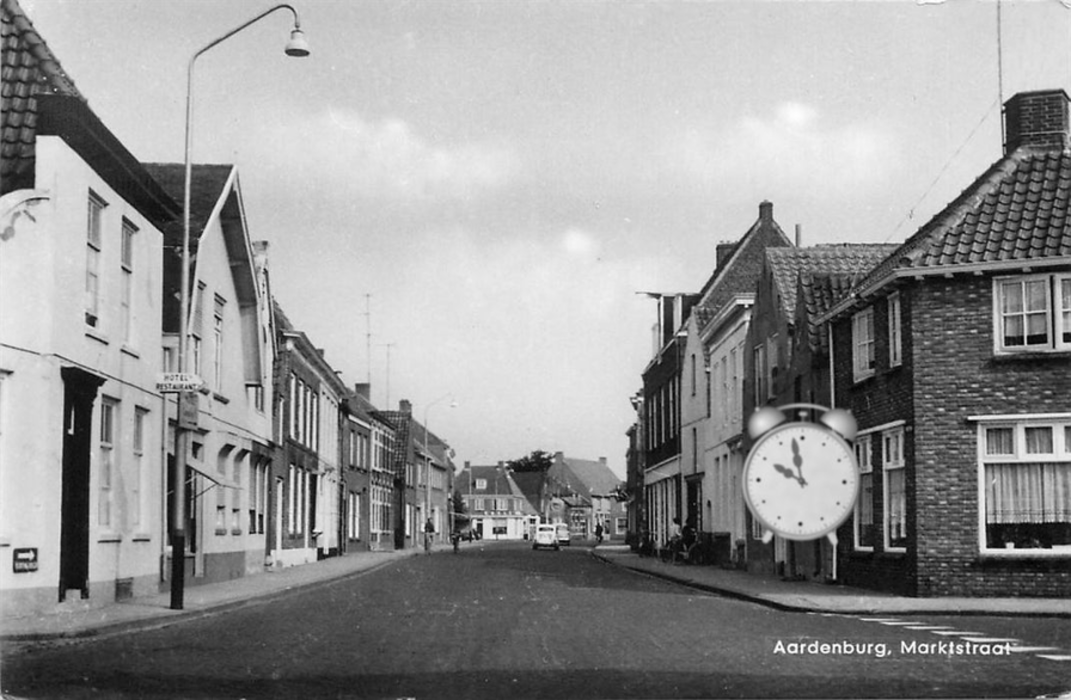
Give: 9:58
